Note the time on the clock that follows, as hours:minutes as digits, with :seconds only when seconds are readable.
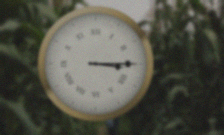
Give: 3:15
